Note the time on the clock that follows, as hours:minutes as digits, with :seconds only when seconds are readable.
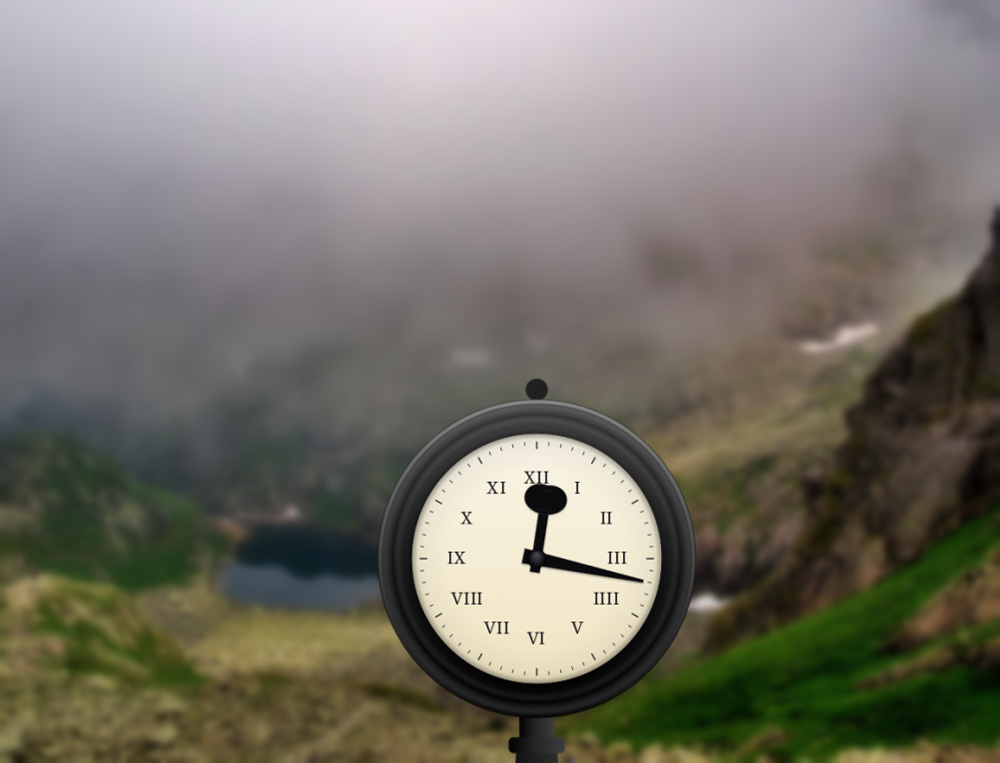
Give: 12:17
